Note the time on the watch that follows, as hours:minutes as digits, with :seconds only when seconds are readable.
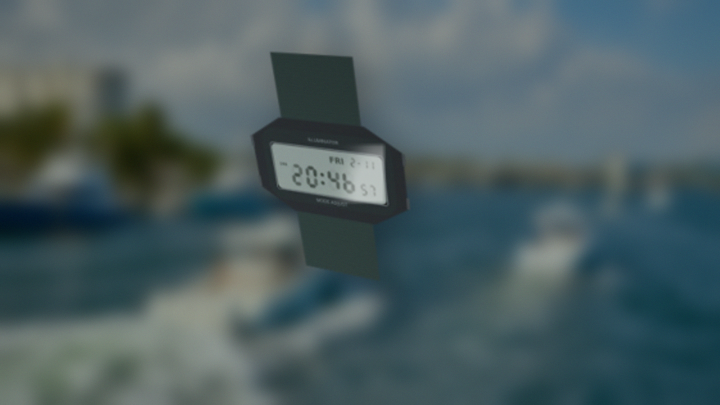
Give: 20:46:57
